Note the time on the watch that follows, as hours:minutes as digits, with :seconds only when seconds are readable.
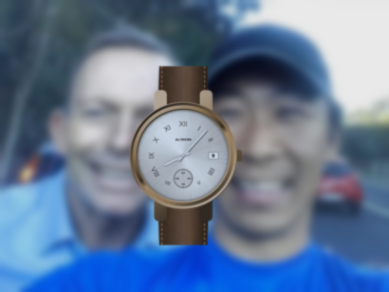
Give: 8:07
